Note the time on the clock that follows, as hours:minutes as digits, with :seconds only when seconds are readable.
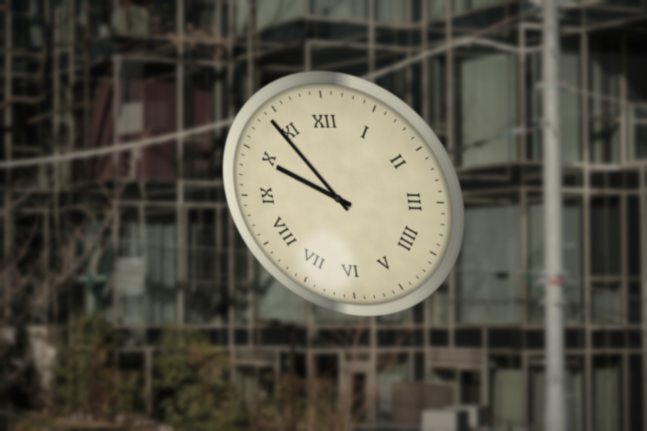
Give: 9:54
